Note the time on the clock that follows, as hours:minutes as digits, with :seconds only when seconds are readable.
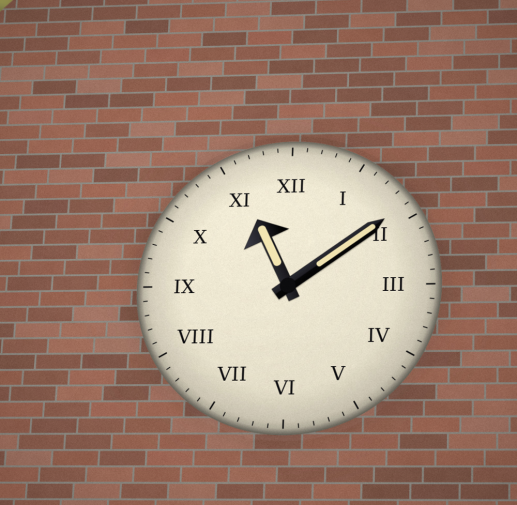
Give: 11:09
